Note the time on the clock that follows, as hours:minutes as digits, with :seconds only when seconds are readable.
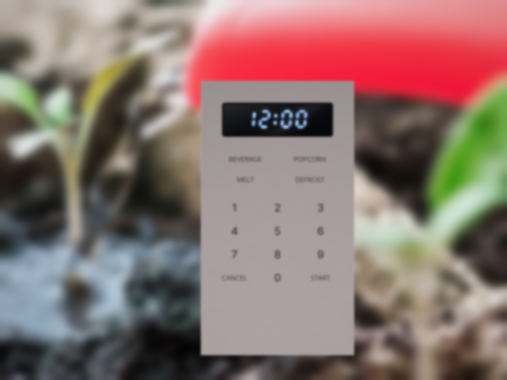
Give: 12:00
